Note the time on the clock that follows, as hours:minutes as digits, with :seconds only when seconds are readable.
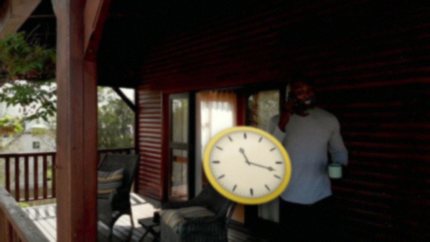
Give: 11:18
